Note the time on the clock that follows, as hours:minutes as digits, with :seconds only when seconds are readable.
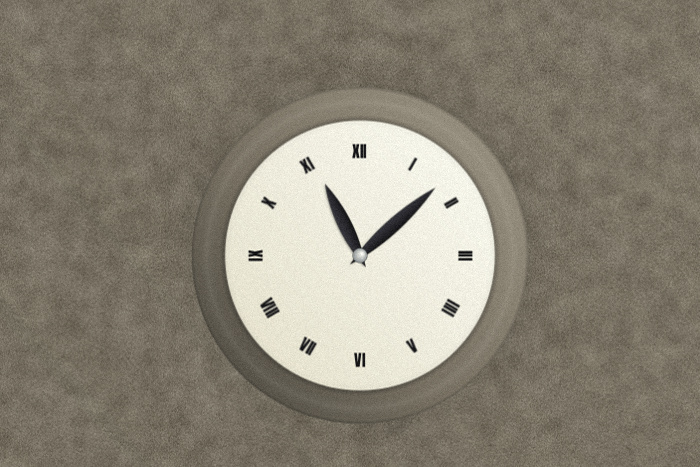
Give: 11:08
